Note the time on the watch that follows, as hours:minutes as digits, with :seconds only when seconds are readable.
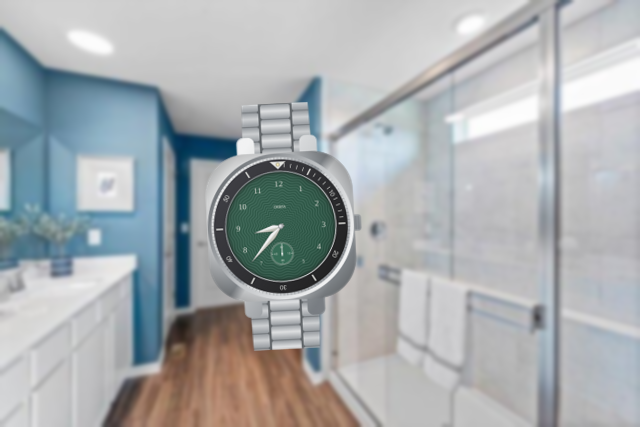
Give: 8:37
